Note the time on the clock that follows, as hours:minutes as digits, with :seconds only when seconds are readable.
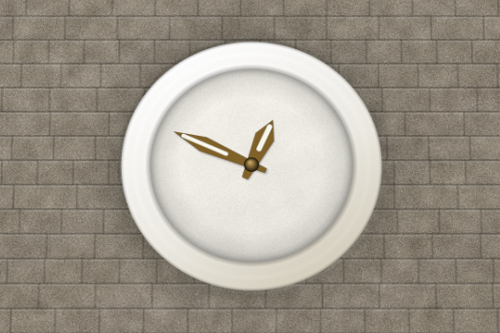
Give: 12:49
